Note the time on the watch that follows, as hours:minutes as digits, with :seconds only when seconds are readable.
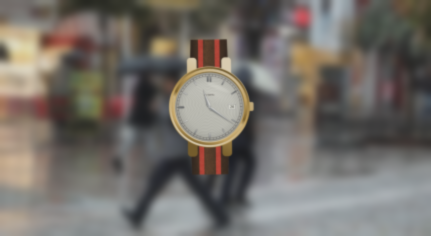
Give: 11:21
